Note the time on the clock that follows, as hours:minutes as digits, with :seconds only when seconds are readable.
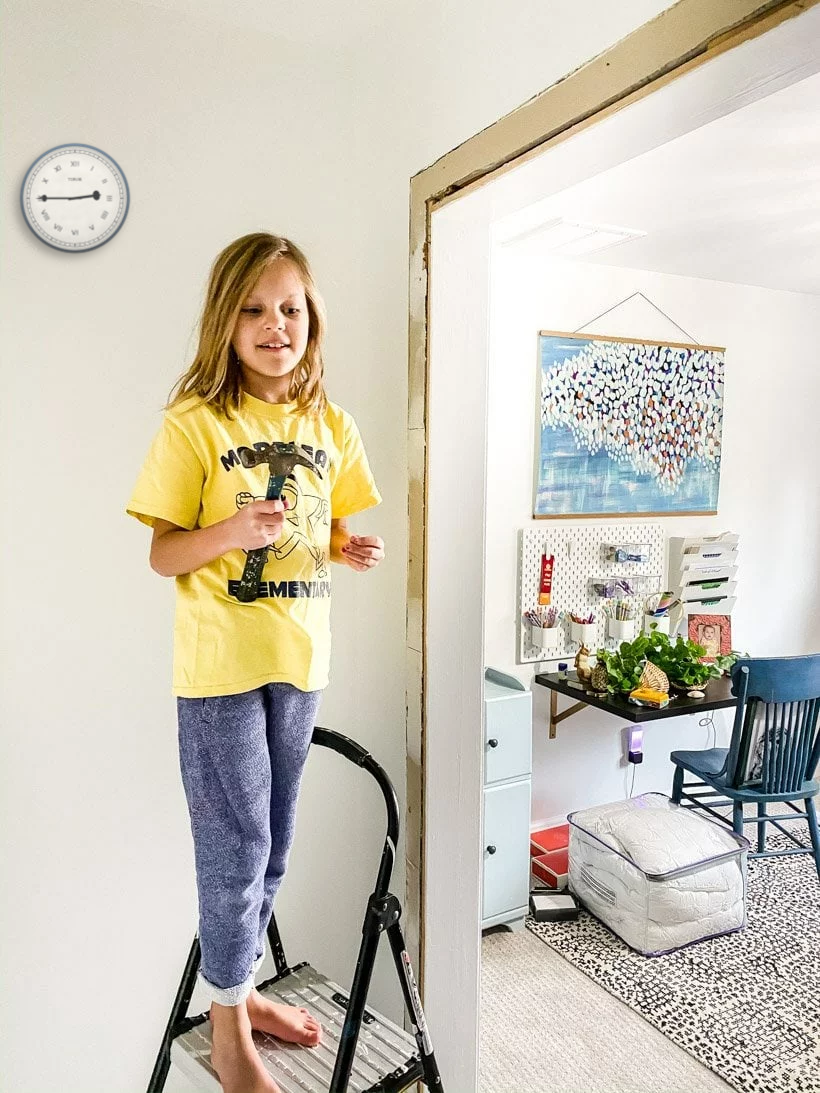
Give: 2:45
